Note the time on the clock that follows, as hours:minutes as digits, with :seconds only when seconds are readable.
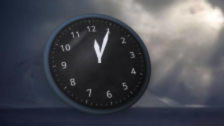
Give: 12:05
